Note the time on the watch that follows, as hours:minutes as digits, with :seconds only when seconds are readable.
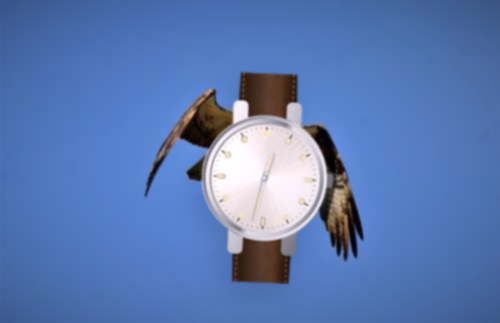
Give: 12:32
